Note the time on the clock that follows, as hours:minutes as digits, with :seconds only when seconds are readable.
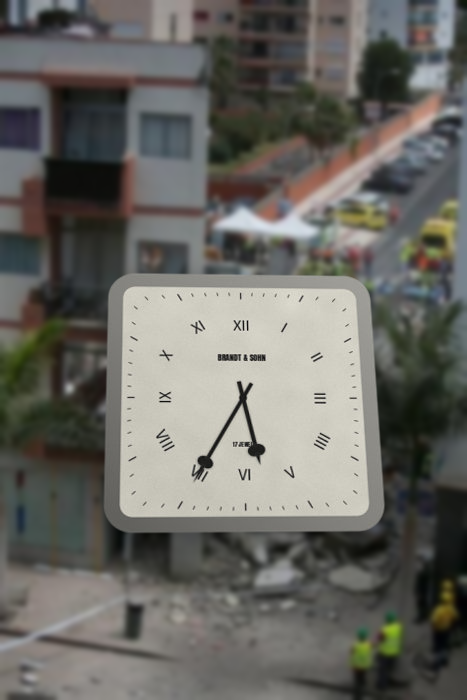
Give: 5:35
